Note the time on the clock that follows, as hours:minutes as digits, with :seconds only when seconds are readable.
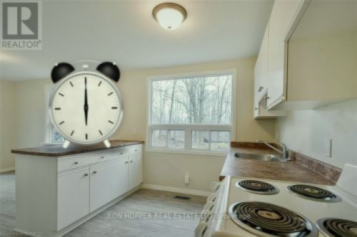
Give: 6:00
